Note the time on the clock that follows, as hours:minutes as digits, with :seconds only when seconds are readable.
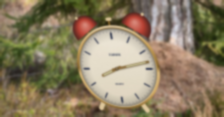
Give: 8:13
